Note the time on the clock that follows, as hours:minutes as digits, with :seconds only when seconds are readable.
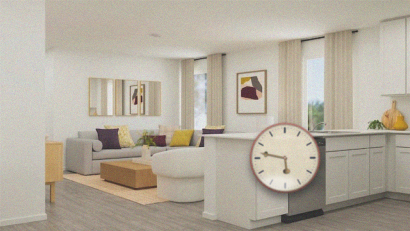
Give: 5:47
